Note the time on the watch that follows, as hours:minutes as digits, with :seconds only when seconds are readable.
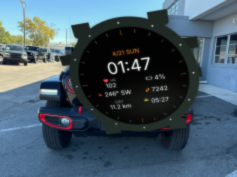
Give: 1:47
